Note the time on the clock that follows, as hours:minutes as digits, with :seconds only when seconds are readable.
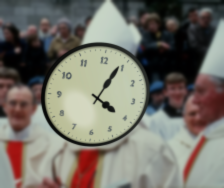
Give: 4:04
